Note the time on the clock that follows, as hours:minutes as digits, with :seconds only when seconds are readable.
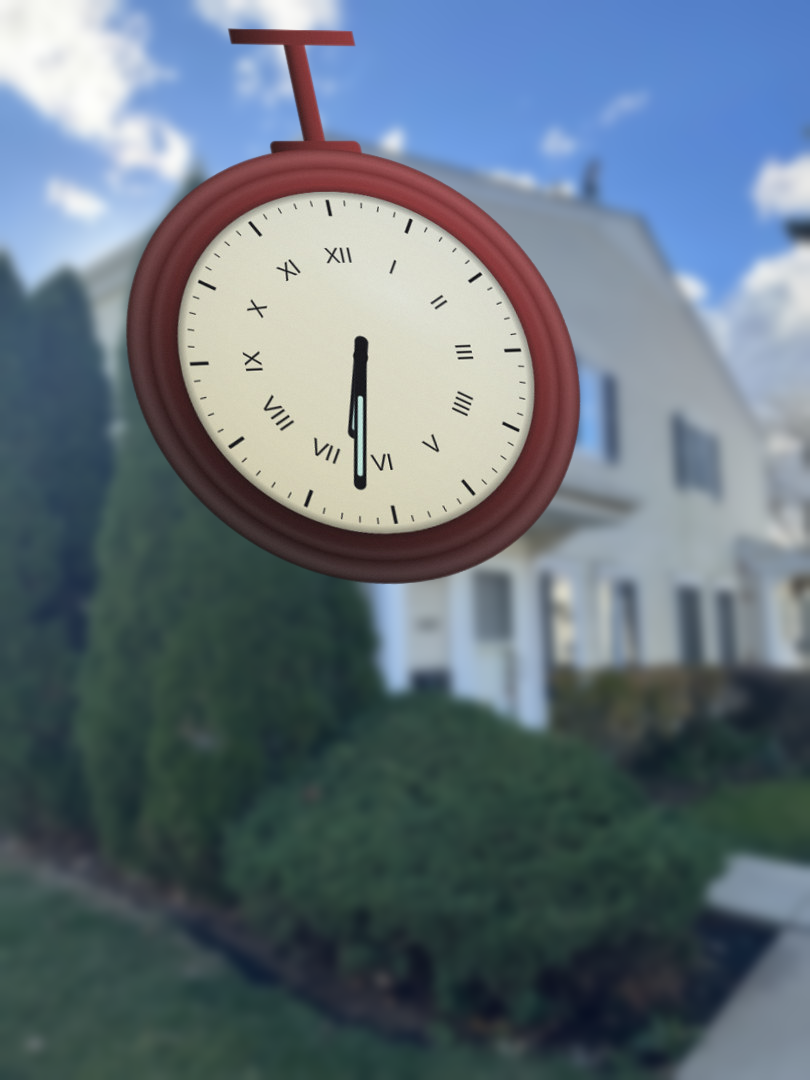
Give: 6:32
